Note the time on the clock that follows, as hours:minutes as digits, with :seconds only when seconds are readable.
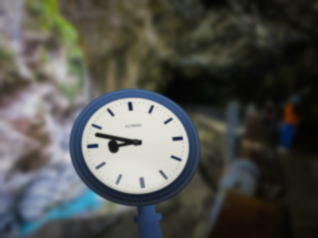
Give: 8:48
